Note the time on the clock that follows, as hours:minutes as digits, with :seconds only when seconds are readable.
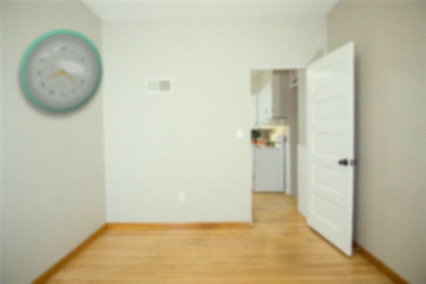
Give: 8:22
